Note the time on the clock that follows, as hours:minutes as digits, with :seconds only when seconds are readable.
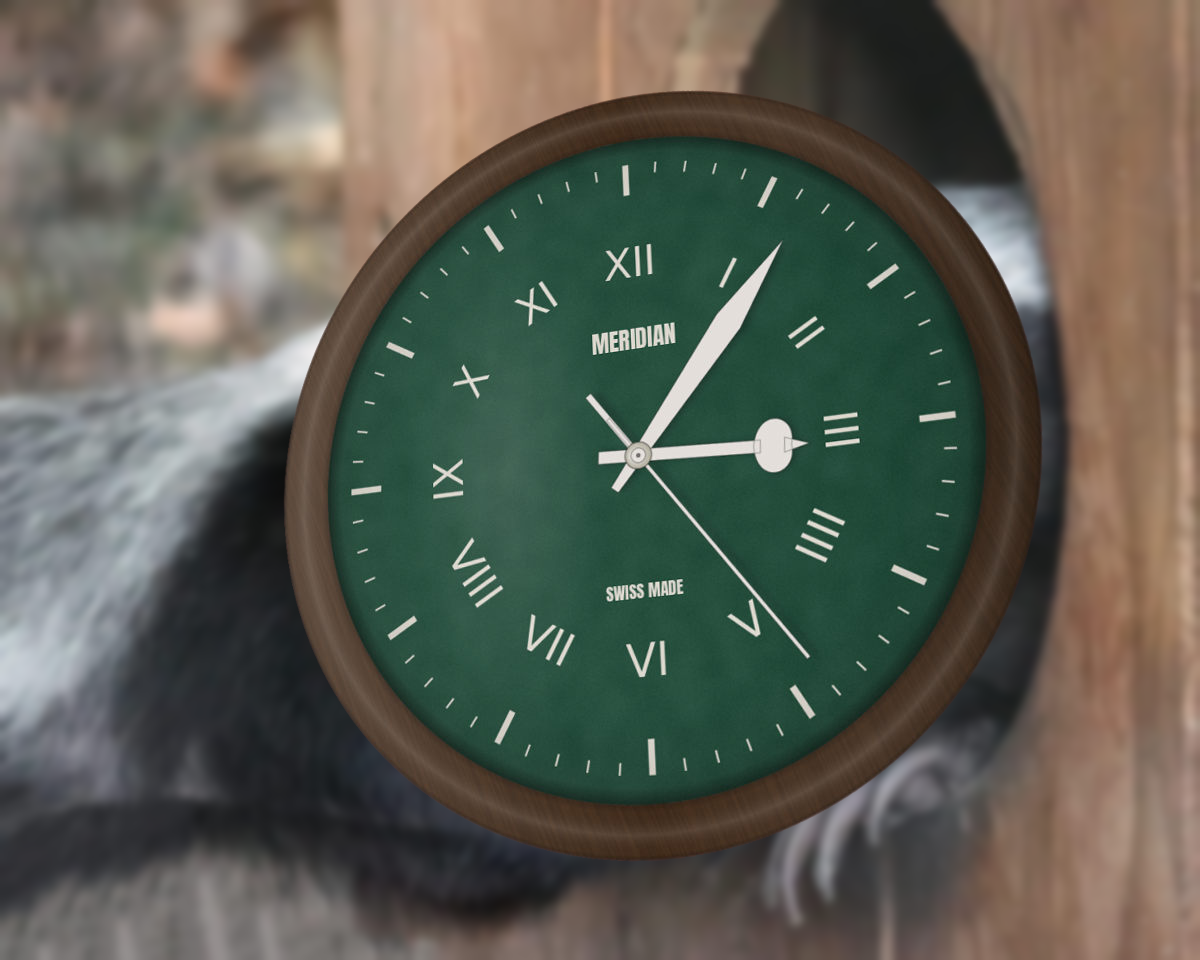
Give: 3:06:24
